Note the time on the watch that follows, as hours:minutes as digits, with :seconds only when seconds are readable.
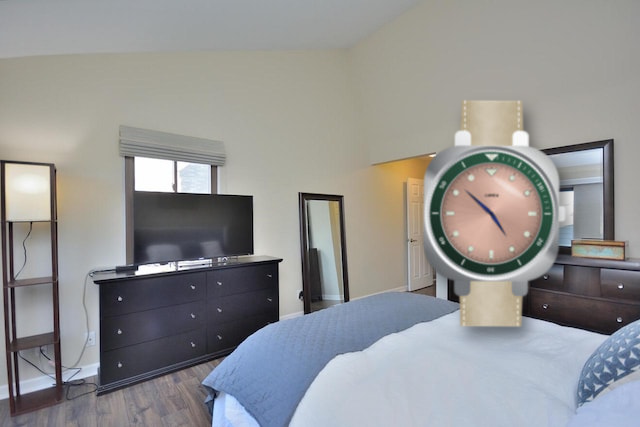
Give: 4:52
